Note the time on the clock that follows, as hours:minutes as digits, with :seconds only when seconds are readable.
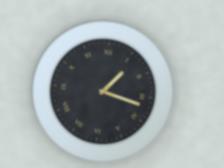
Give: 1:17
